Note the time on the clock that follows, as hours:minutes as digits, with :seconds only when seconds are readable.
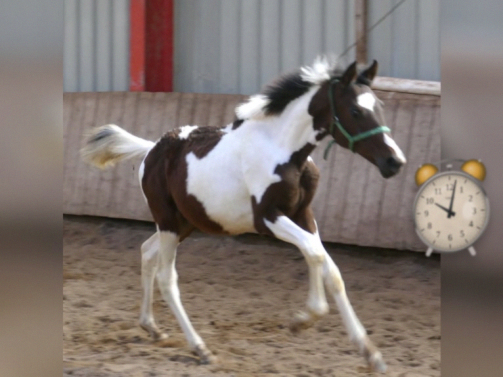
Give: 10:02
